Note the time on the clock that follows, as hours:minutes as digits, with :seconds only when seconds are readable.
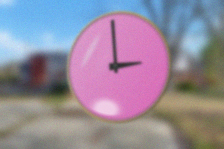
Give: 3:00
